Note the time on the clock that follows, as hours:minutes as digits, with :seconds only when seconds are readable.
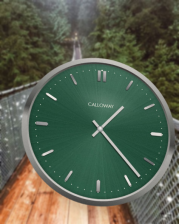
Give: 1:23
